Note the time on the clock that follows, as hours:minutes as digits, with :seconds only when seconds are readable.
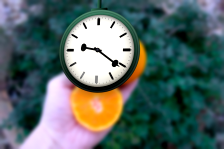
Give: 9:21
